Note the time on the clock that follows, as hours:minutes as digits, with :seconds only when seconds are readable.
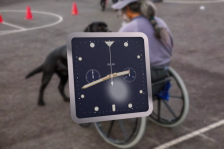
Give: 2:42
